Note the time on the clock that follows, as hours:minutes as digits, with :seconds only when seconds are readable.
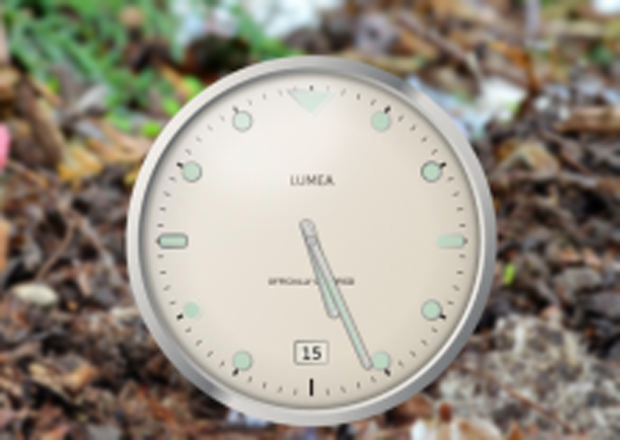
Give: 5:26
